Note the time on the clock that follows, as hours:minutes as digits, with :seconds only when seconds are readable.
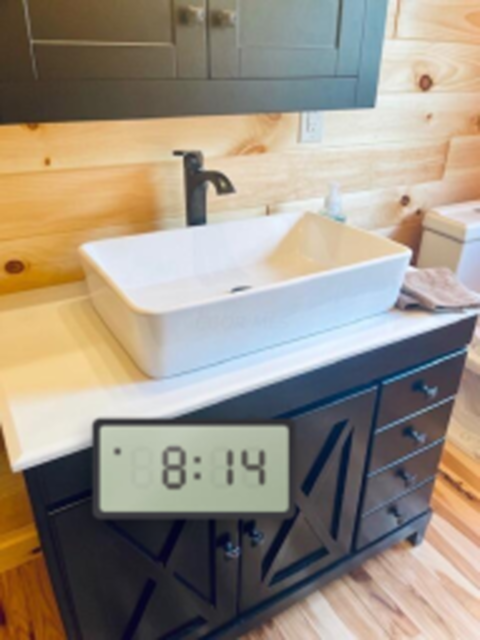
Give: 8:14
